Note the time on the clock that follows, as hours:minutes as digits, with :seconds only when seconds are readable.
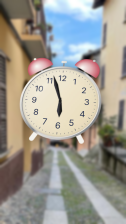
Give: 5:57
